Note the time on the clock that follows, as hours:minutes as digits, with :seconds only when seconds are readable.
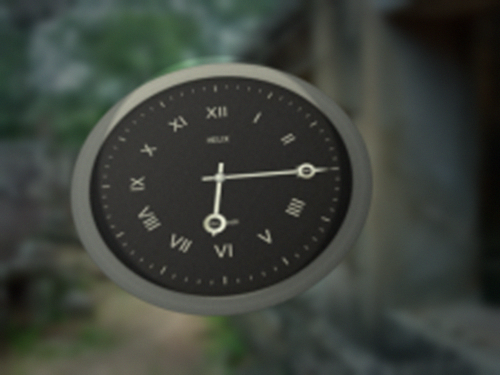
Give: 6:15
